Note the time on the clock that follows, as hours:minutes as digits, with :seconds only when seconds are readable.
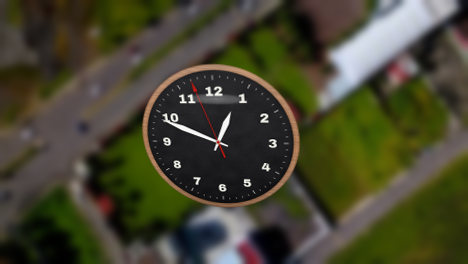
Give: 12:48:57
